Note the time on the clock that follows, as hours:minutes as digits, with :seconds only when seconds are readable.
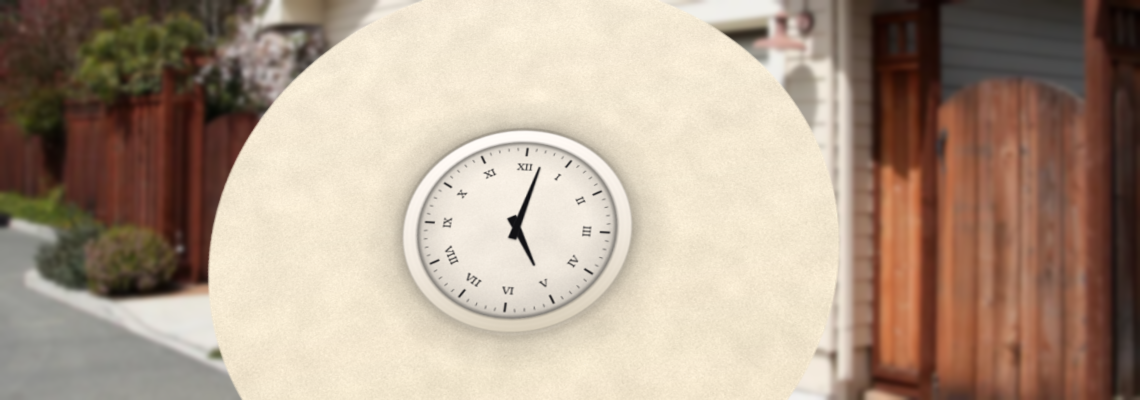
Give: 5:02
